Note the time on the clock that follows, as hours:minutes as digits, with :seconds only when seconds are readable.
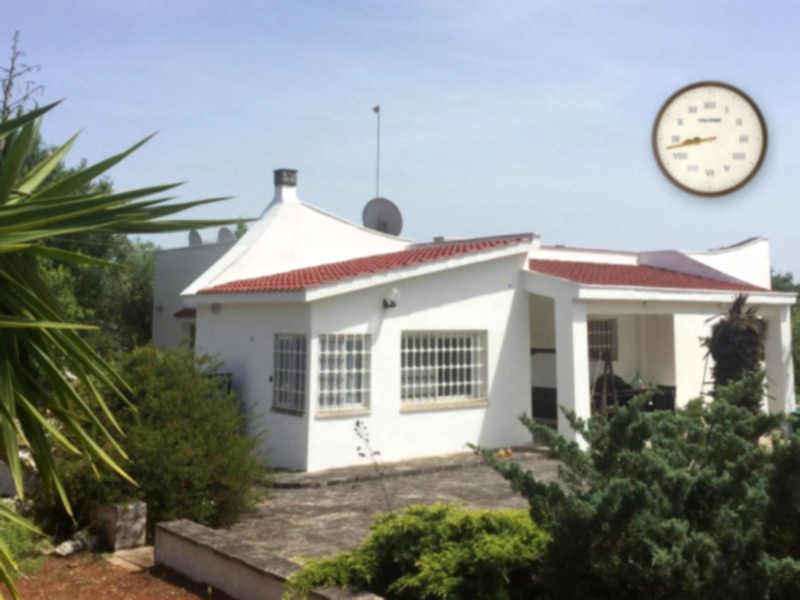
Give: 8:43
